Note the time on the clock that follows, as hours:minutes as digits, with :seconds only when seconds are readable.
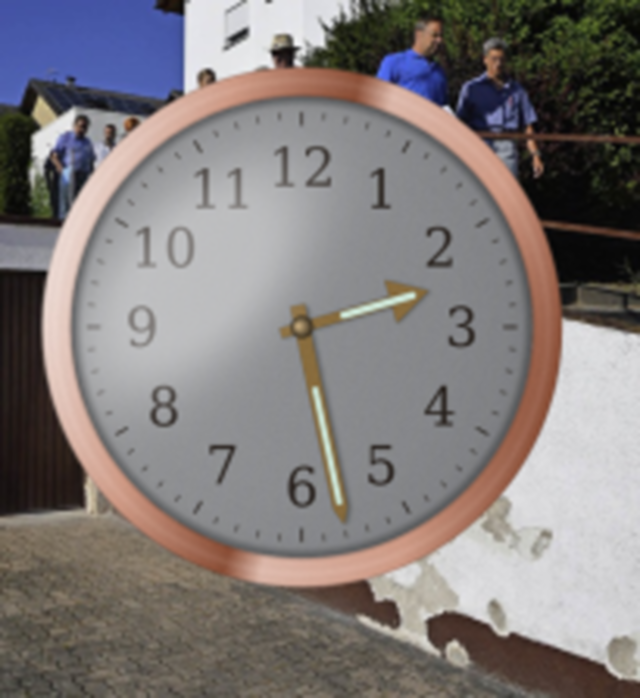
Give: 2:28
